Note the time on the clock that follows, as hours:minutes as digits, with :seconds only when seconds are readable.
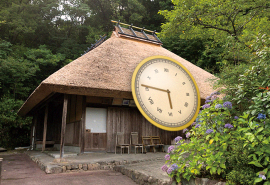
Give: 5:46
